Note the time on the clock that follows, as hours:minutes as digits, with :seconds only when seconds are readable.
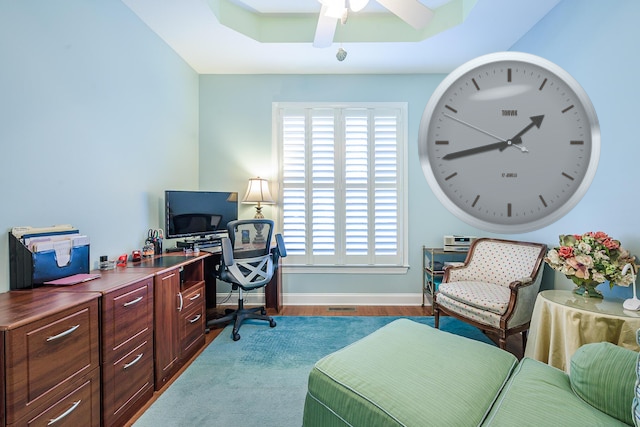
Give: 1:42:49
